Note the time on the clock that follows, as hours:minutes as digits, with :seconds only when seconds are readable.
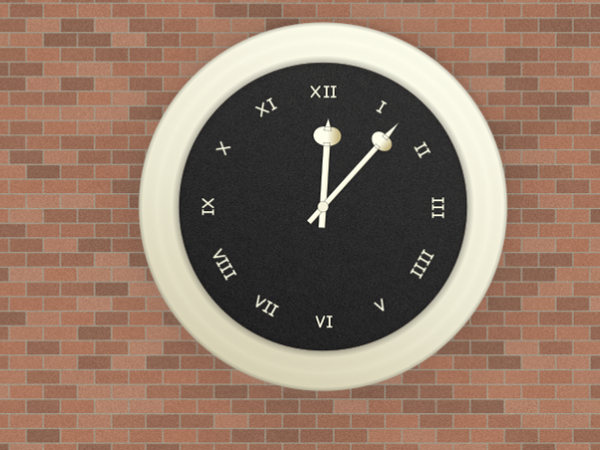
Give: 12:07
